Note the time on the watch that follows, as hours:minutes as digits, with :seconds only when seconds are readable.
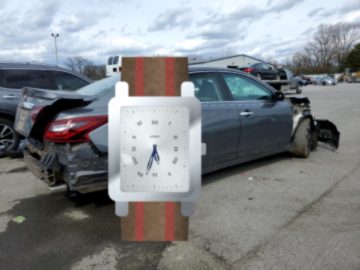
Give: 5:33
